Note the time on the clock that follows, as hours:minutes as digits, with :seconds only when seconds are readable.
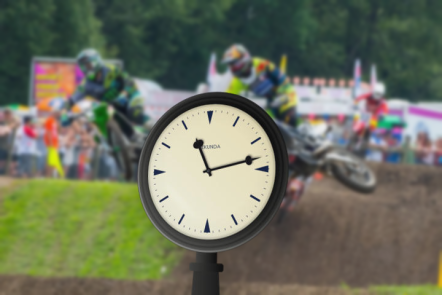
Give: 11:13
